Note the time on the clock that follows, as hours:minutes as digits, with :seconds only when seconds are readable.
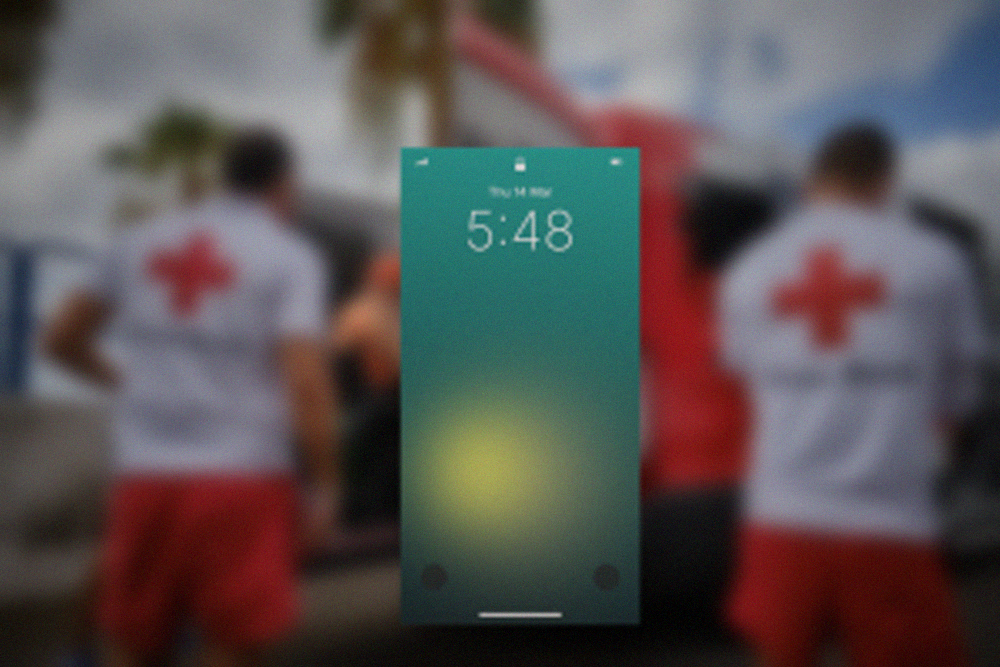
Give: 5:48
